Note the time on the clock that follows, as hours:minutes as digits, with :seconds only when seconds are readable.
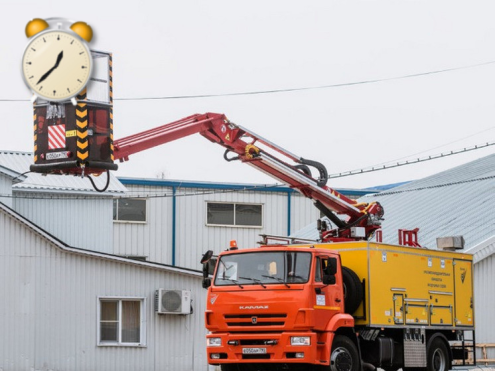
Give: 12:37
